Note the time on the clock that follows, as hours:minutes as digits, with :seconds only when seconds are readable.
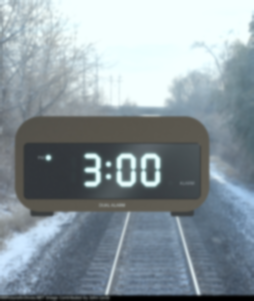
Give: 3:00
